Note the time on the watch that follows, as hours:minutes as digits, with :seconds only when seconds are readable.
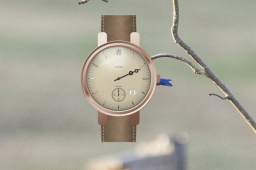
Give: 2:11
